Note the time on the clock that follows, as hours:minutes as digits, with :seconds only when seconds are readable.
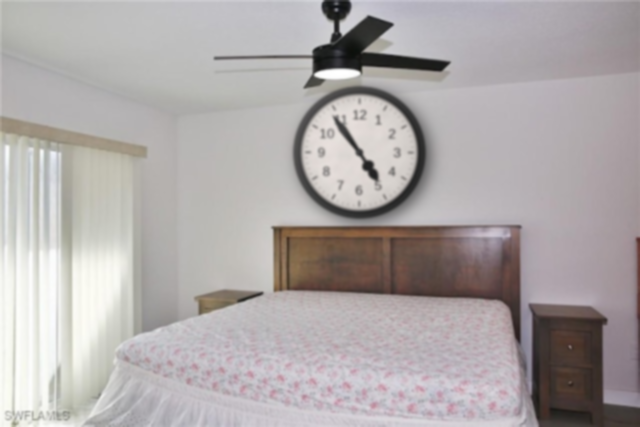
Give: 4:54
